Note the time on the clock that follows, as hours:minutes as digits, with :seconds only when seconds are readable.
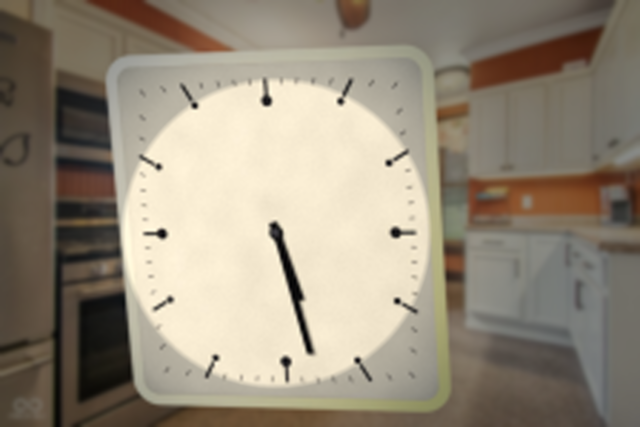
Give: 5:28
